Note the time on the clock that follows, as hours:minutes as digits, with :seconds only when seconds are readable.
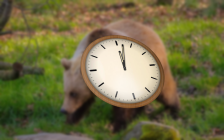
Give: 12:02
